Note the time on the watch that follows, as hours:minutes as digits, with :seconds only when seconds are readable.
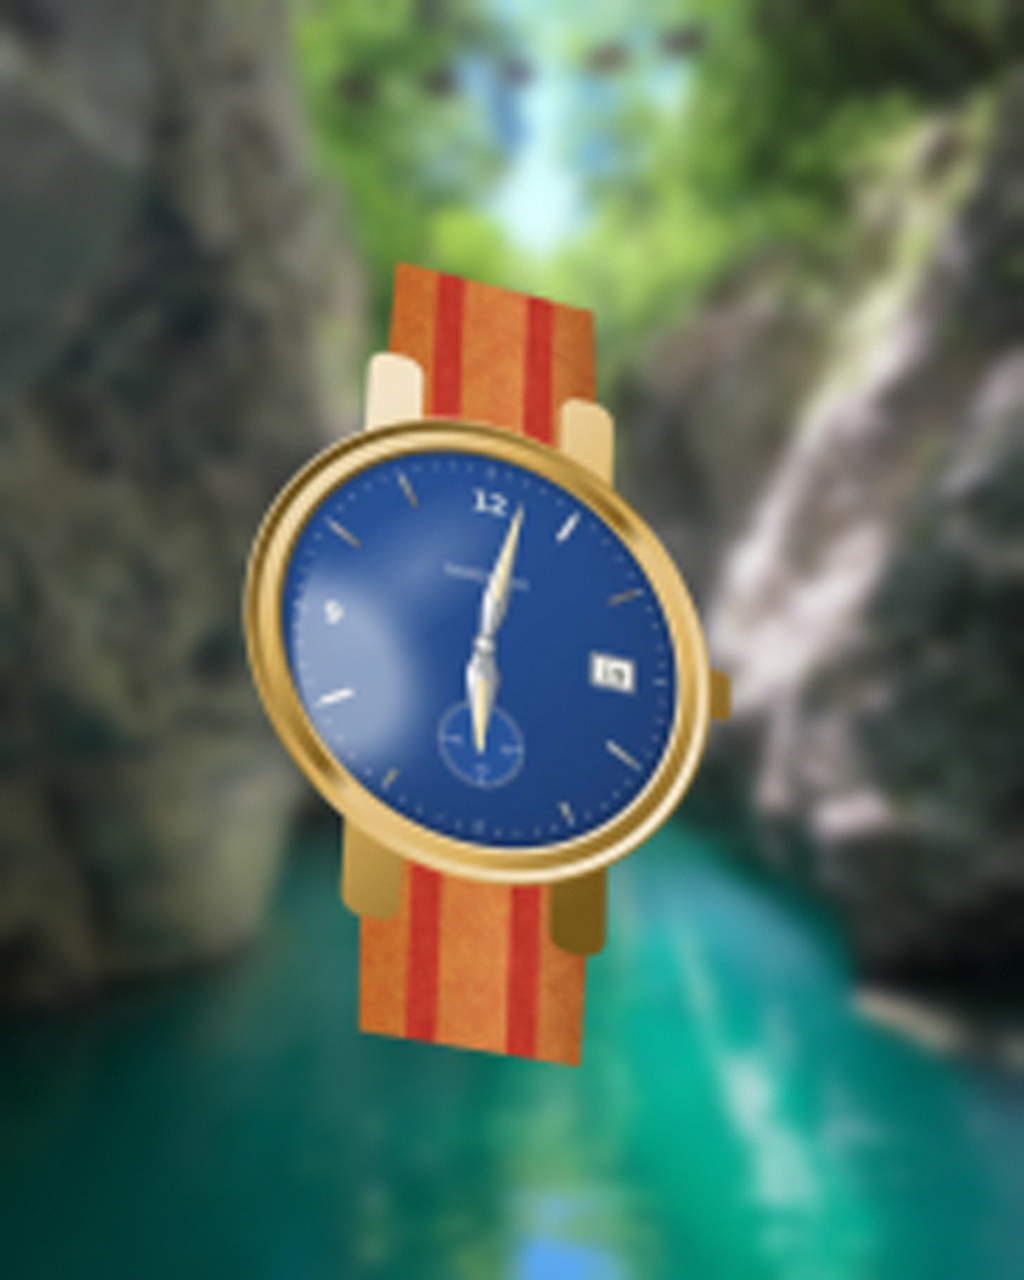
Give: 6:02
